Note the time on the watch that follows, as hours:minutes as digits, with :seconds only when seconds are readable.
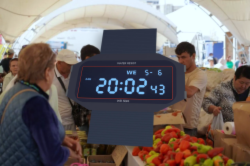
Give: 20:02:43
